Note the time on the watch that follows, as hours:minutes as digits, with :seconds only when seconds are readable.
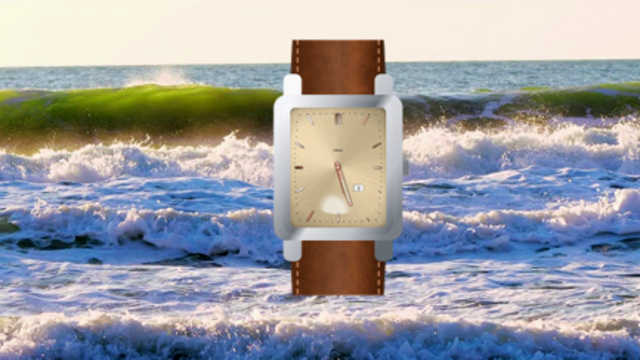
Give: 5:27
